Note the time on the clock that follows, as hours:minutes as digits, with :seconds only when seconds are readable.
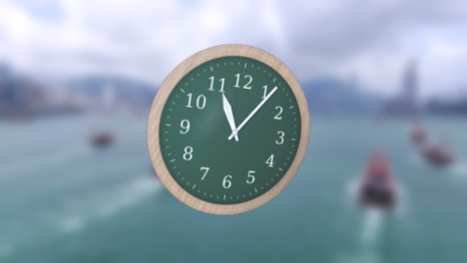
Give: 11:06
